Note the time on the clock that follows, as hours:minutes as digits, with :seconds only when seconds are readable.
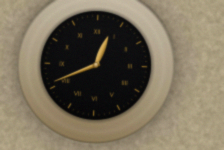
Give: 12:41
